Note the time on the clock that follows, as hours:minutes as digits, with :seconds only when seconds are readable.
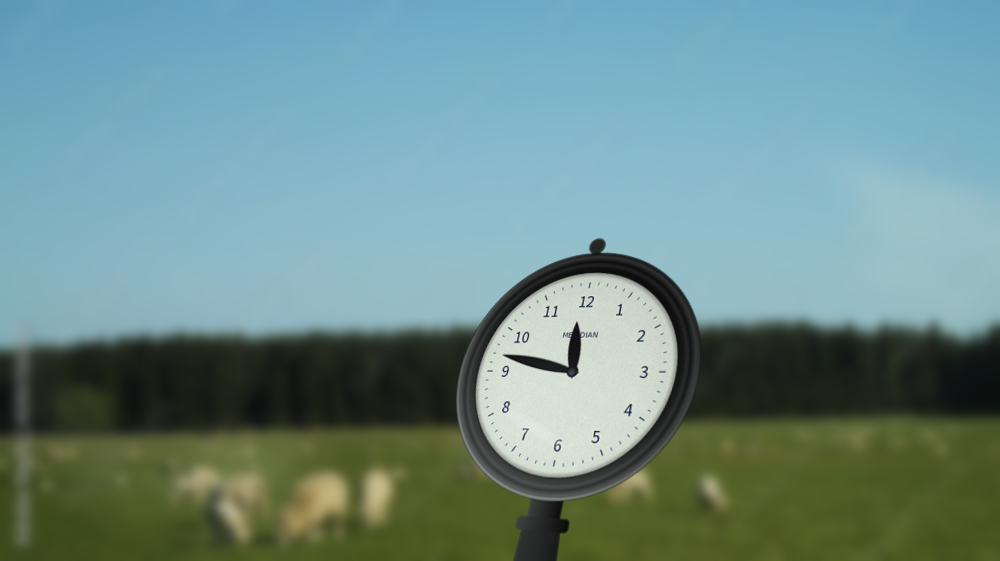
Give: 11:47
